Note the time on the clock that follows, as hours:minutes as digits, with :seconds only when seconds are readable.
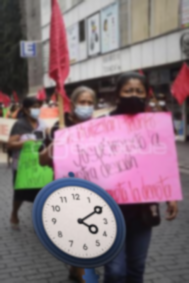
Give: 4:10
